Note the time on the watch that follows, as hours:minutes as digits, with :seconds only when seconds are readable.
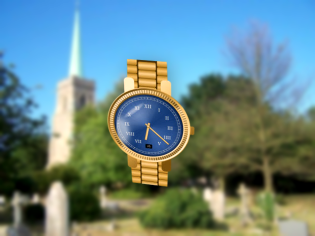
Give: 6:22
